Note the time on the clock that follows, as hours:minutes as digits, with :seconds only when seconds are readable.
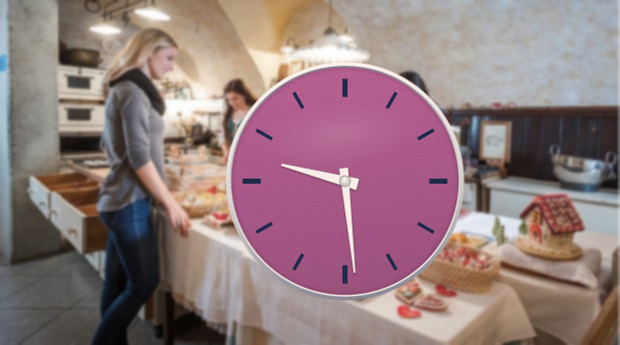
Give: 9:29
